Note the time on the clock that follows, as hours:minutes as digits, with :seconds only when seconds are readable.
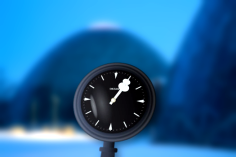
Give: 1:05
